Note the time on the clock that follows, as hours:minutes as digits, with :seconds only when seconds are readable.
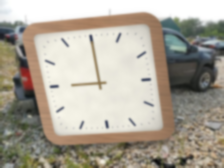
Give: 9:00
